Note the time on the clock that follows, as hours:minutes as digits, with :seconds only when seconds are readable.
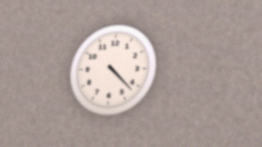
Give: 4:22
